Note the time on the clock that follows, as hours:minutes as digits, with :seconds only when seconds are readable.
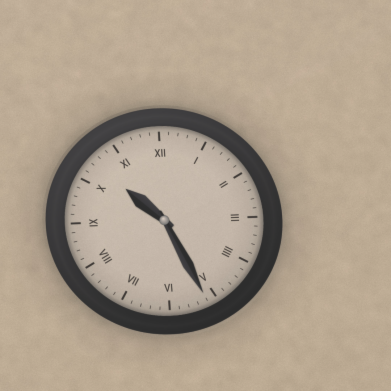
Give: 10:26
